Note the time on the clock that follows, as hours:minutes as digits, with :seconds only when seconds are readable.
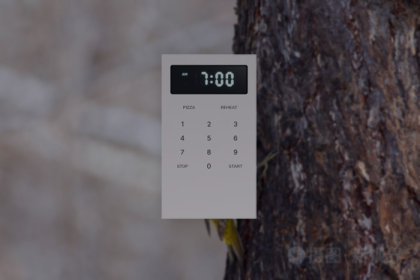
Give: 7:00
